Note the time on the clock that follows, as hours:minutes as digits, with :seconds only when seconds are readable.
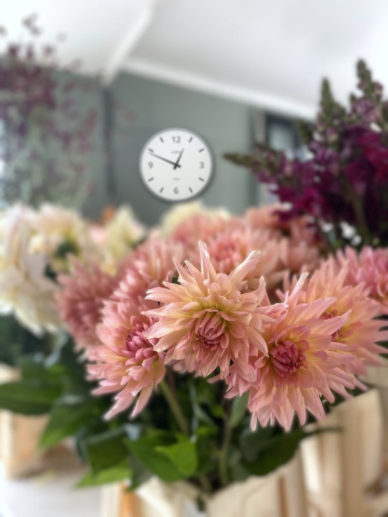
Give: 12:49
